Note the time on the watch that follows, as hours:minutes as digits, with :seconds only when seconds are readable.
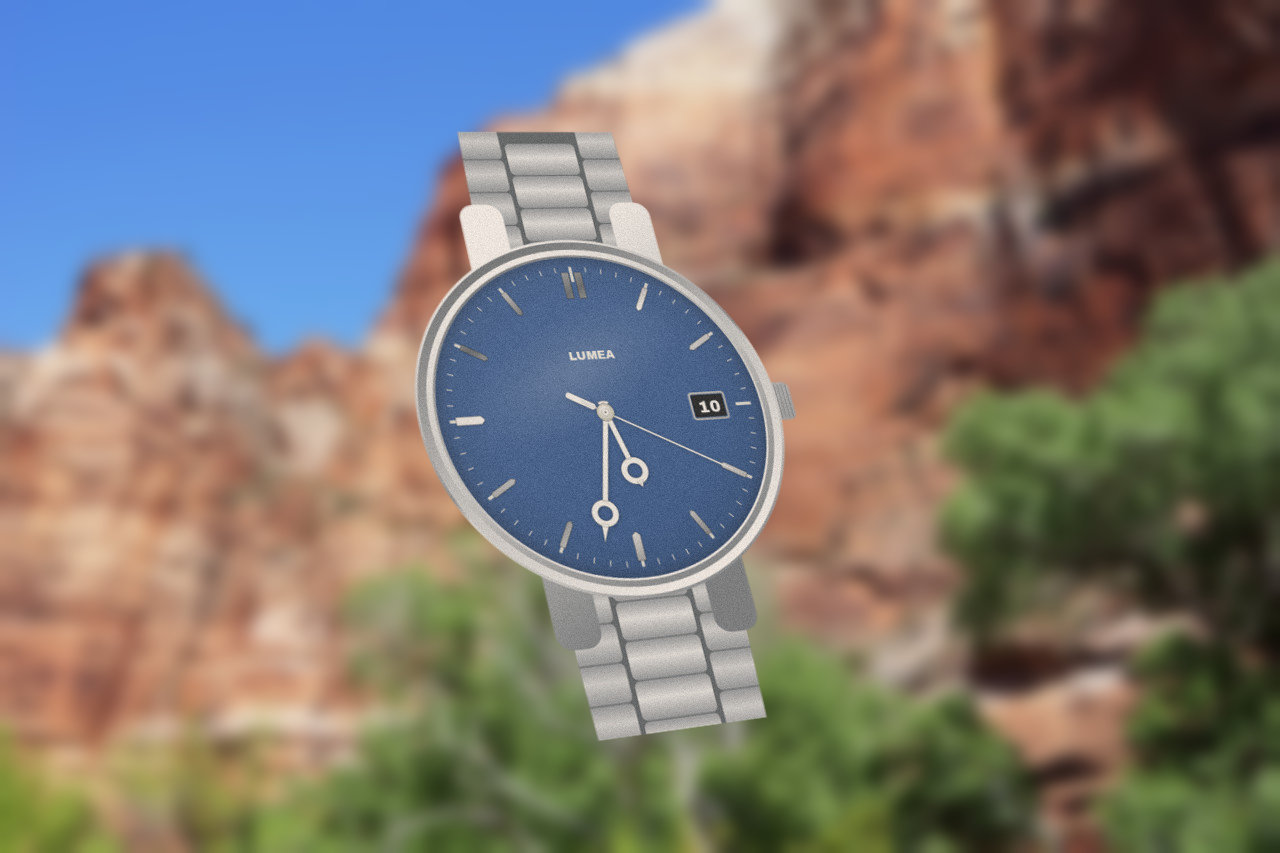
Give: 5:32:20
